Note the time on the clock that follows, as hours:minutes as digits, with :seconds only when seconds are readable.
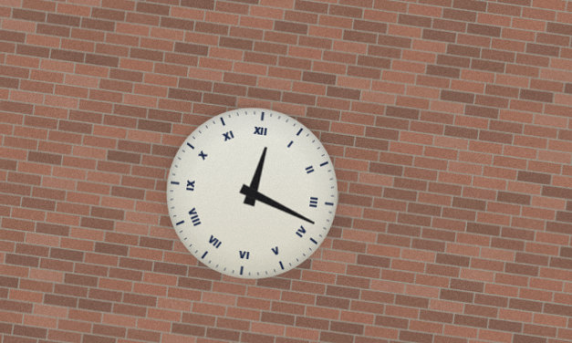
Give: 12:18
